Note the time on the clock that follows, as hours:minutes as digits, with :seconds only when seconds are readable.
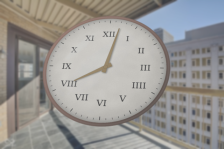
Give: 8:02
